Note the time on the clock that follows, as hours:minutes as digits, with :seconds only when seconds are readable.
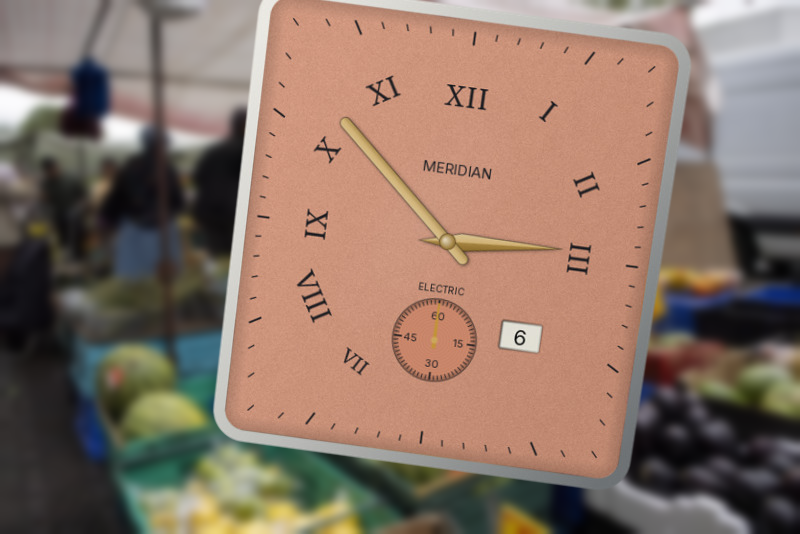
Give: 2:52:00
